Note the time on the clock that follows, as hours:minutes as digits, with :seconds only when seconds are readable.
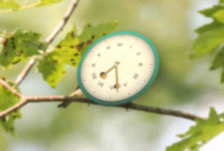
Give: 7:28
